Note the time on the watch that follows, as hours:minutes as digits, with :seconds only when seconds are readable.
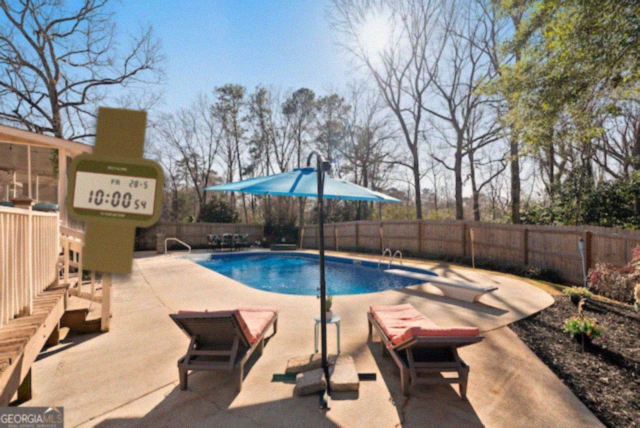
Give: 10:00
